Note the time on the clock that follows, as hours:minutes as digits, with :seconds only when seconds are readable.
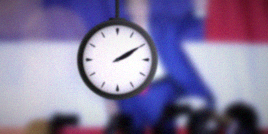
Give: 2:10
